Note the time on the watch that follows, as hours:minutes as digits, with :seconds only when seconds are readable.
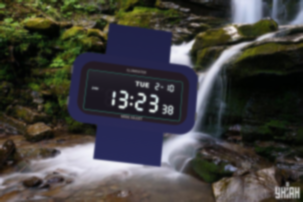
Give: 13:23
